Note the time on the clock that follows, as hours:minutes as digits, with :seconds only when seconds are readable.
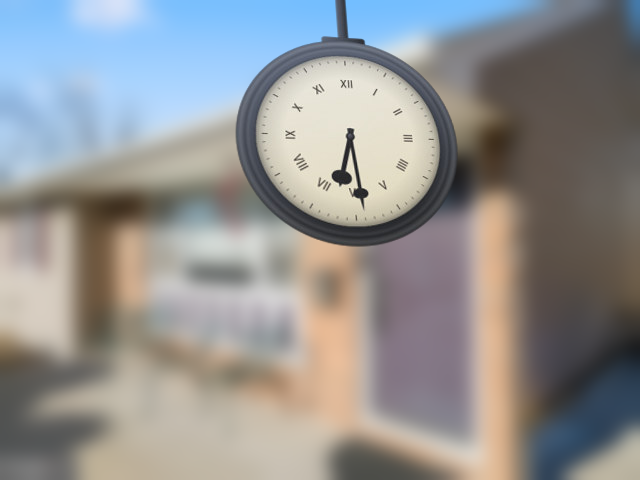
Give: 6:29
